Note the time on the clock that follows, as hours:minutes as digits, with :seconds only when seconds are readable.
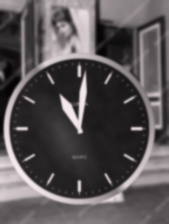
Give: 11:01
